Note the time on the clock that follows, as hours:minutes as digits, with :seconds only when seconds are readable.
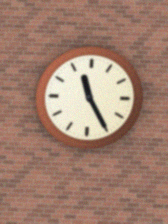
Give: 11:25
